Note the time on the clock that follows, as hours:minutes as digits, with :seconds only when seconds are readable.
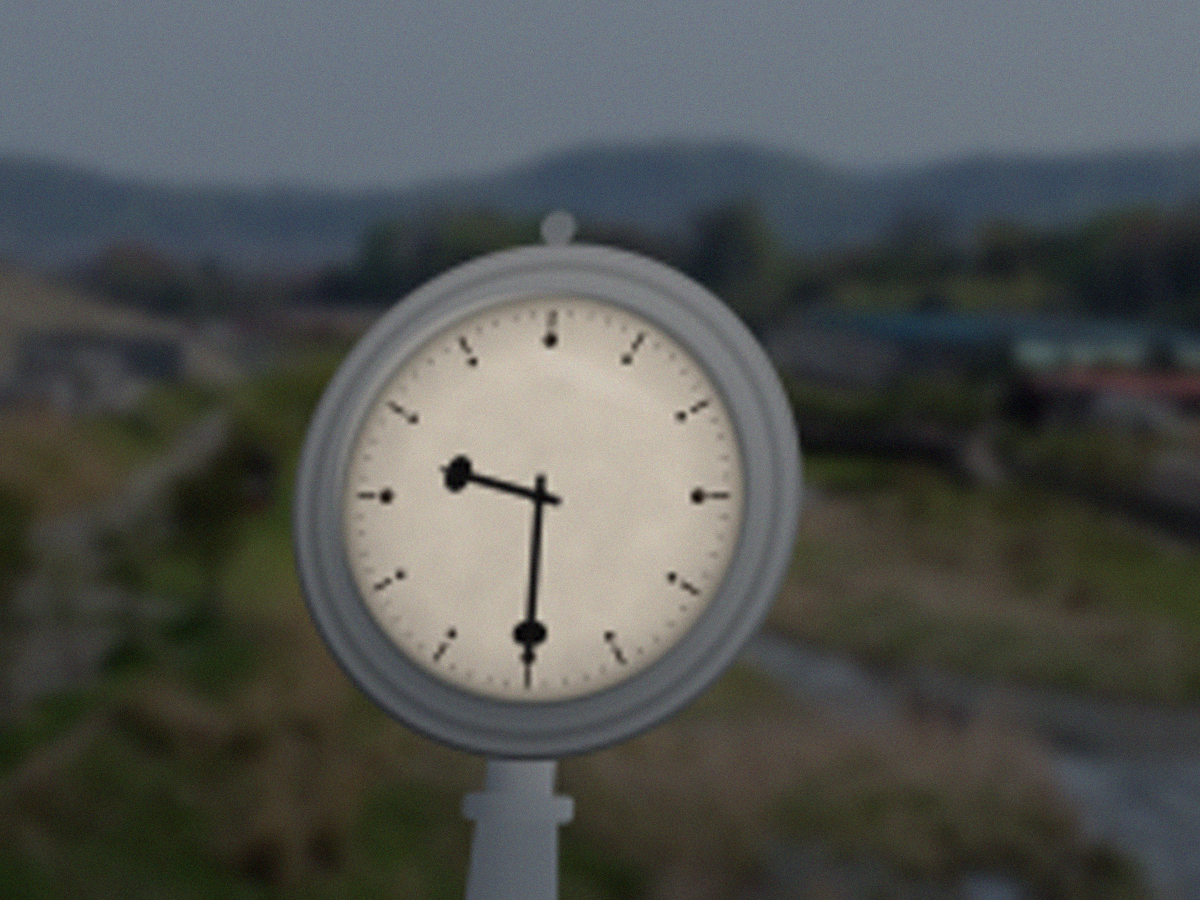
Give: 9:30
